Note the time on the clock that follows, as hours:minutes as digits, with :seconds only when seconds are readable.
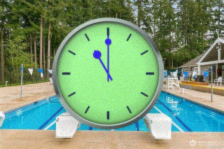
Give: 11:00
